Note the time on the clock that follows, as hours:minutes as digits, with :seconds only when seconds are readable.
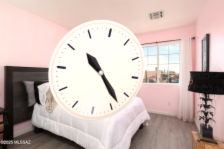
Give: 10:23
